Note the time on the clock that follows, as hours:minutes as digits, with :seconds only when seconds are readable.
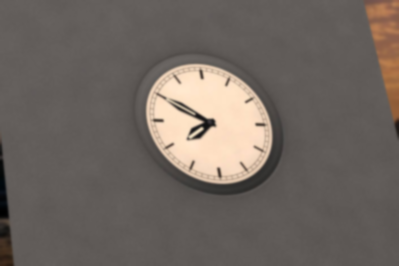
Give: 7:50
